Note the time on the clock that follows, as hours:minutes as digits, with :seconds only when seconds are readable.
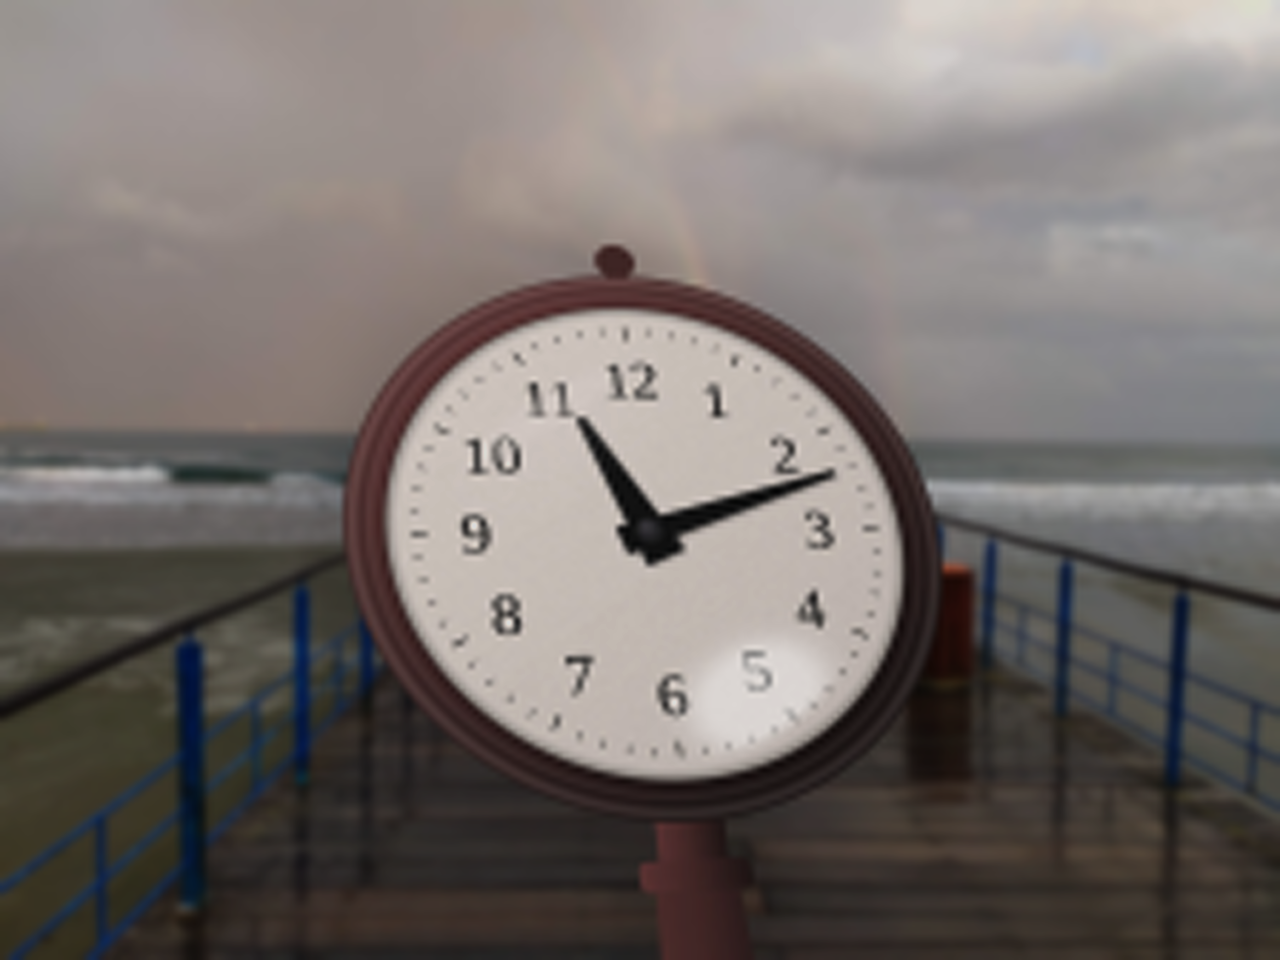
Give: 11:12
